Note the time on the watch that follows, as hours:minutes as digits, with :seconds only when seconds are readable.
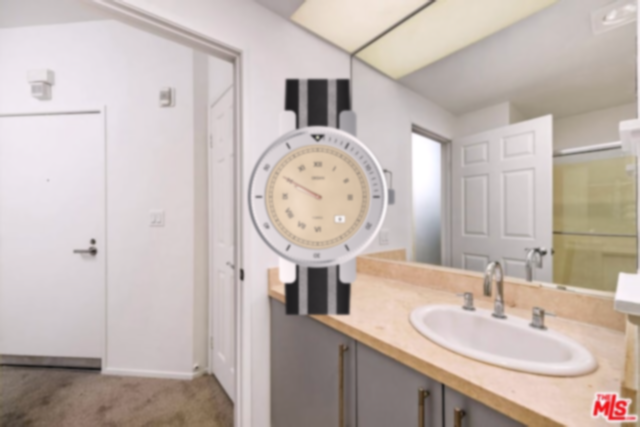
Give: 9:50
